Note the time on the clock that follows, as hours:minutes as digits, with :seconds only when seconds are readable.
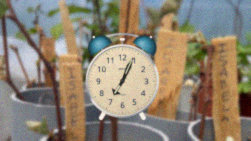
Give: 7:04
